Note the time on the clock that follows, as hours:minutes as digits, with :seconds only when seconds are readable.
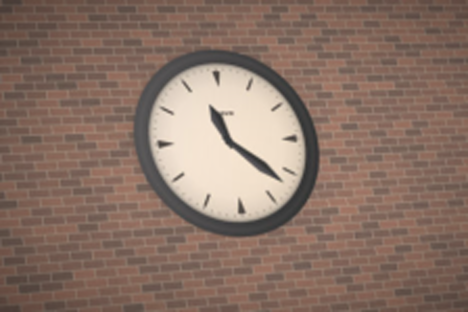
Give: 11:22
